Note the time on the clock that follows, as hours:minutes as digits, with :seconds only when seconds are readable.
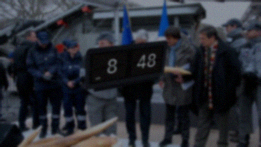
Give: 8:48
